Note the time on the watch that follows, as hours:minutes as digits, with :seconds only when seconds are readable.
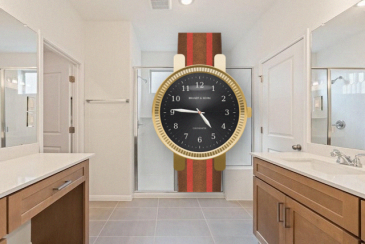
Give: 4:46
